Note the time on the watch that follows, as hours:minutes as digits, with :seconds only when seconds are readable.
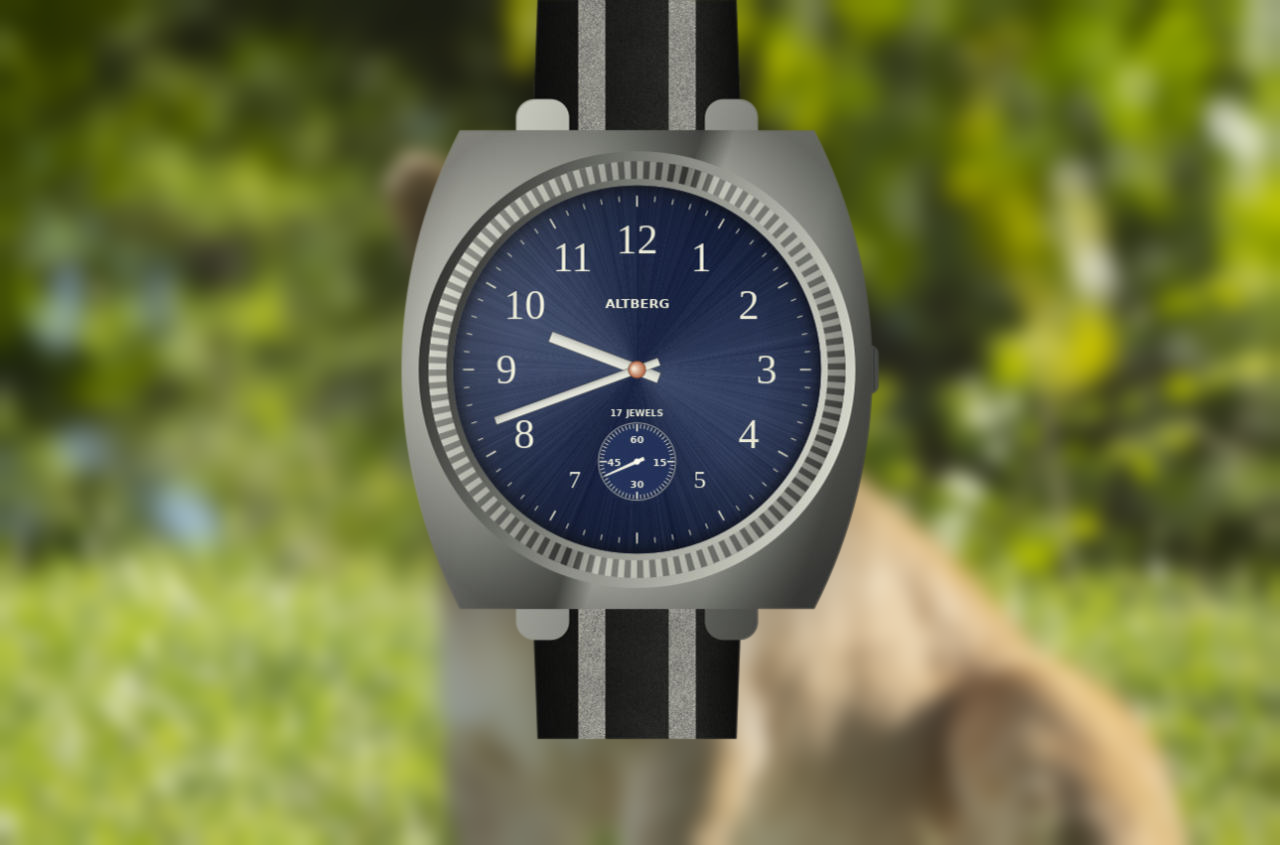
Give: 9:41:41
